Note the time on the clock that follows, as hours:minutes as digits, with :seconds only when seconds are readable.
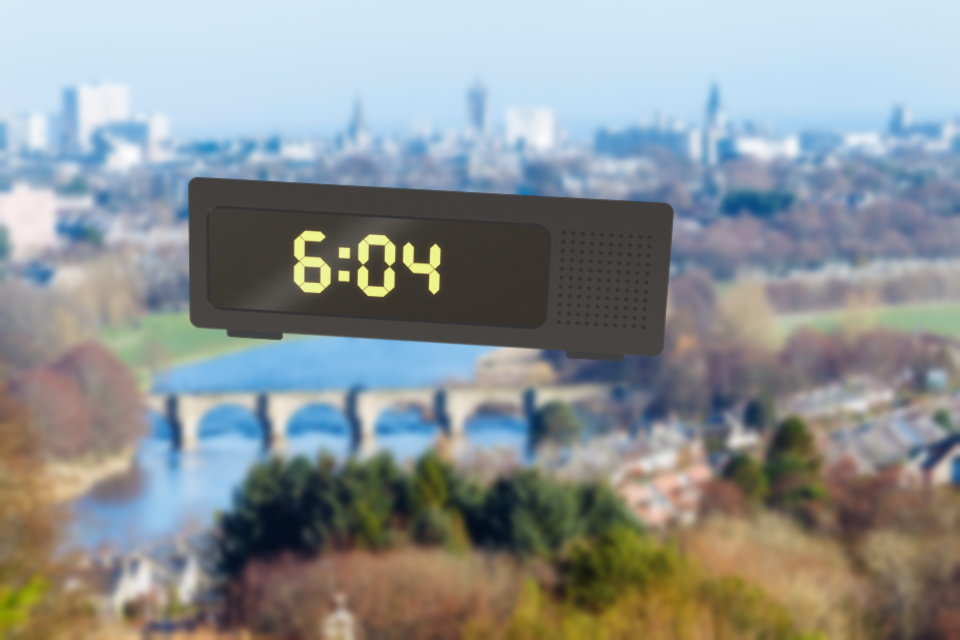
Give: 6:04
